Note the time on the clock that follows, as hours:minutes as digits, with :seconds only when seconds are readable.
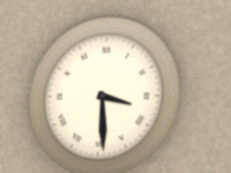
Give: 3:29
